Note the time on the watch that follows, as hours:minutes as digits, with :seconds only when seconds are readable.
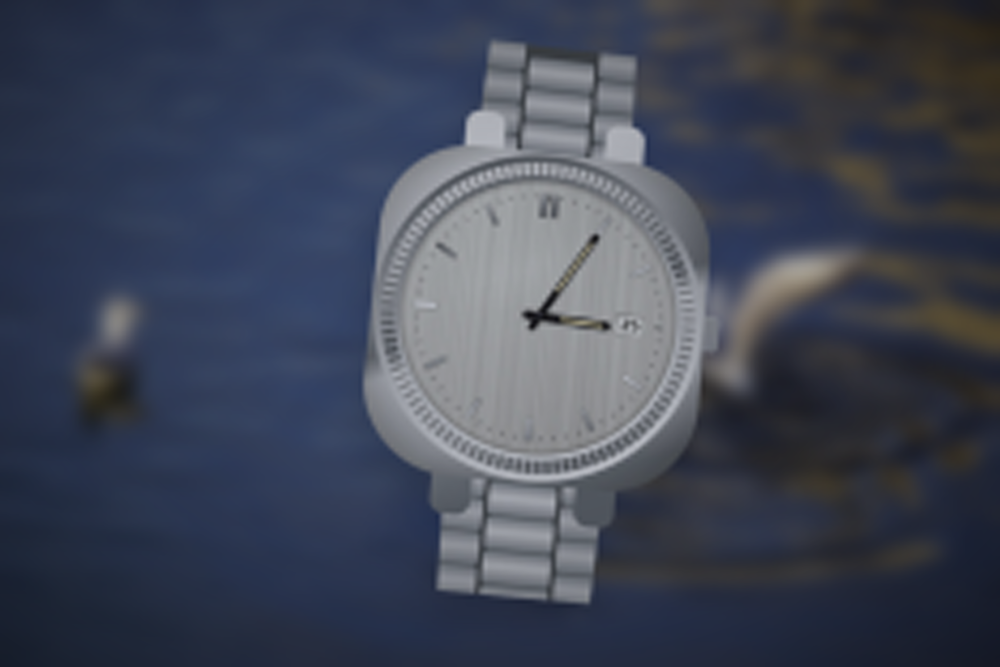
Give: 3:05
